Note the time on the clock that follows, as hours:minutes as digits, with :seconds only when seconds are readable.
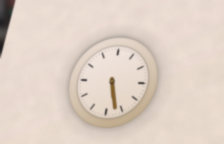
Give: 5:27
